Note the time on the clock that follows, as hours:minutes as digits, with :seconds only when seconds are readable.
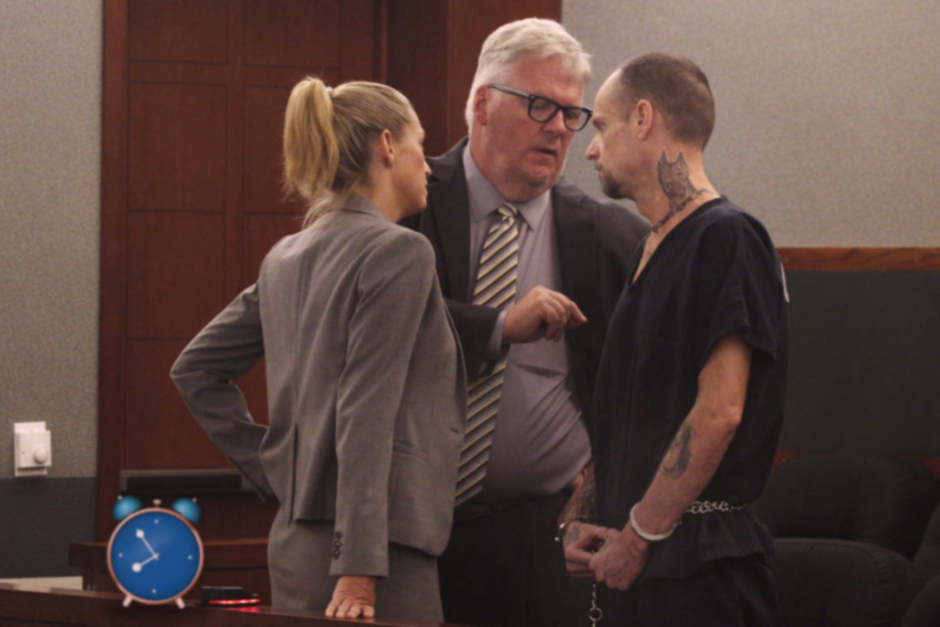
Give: 7:54
